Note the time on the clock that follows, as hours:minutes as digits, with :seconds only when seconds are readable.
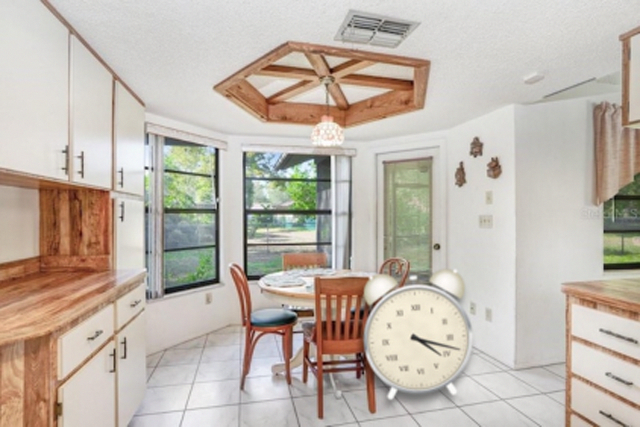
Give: 4:18
